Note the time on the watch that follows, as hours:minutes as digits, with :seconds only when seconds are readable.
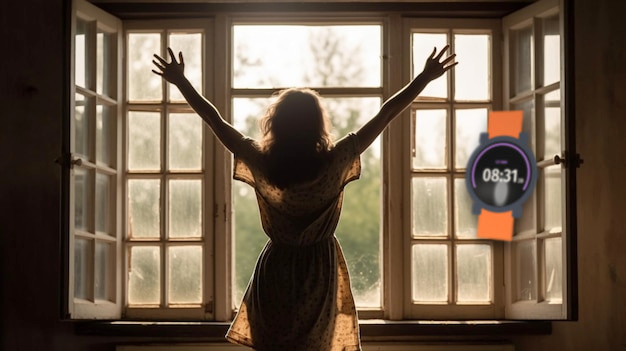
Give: 8:31
